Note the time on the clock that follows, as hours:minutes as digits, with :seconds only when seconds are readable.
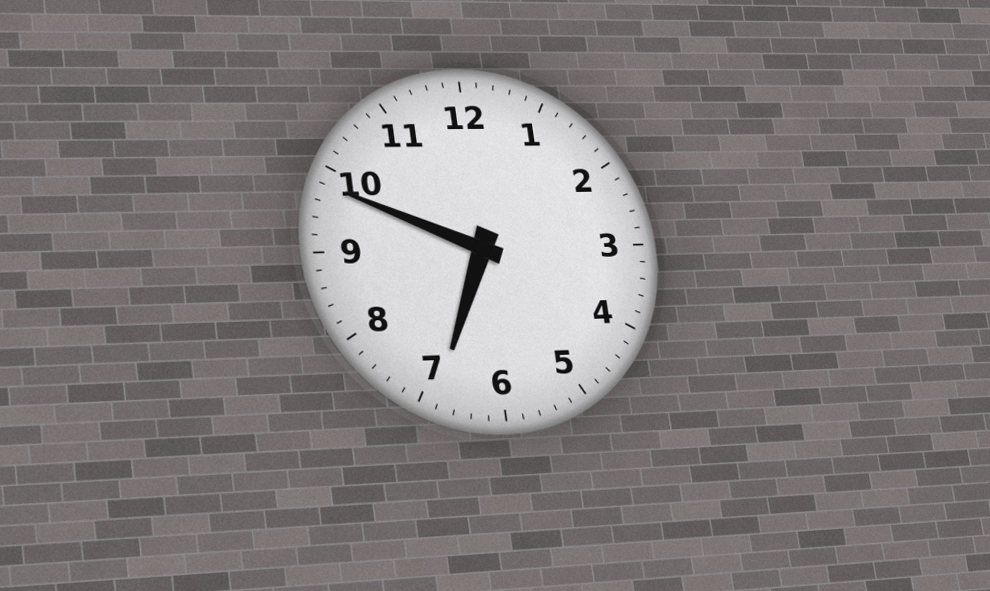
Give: 6:49
